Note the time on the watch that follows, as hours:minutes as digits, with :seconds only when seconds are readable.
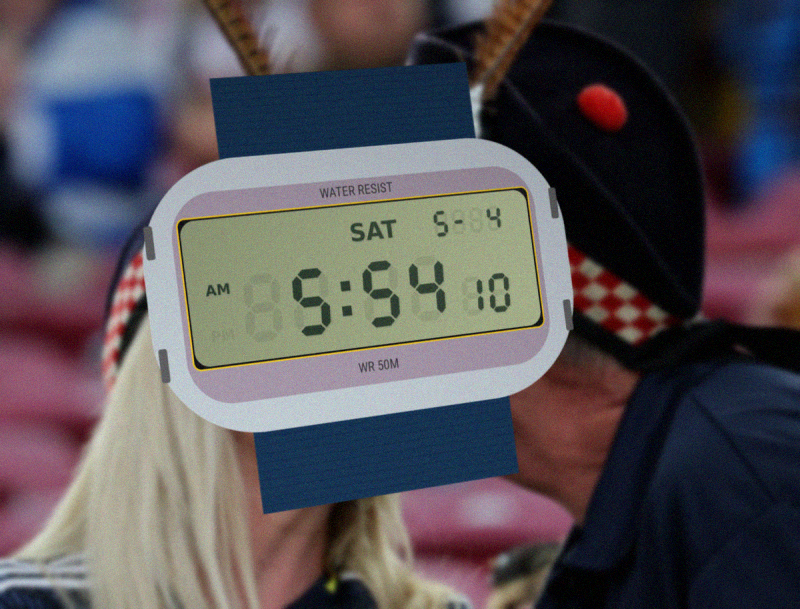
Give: 5:54:10
